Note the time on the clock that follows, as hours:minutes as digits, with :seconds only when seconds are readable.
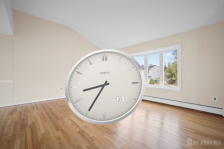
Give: 8:35
